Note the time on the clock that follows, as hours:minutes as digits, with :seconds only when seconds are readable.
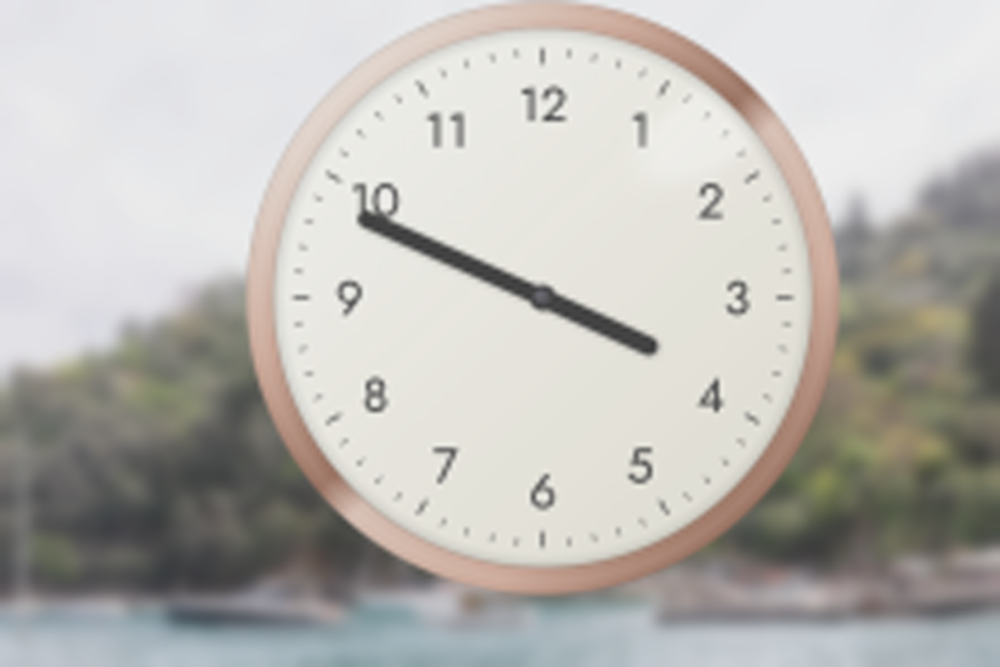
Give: 3:49
